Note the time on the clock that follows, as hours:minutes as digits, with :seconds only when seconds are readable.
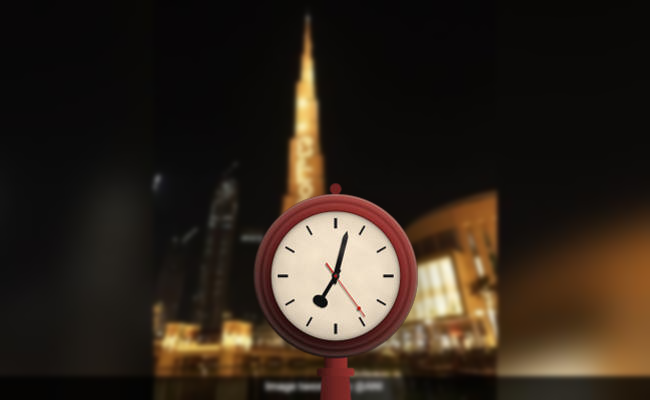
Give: 7:02:24
